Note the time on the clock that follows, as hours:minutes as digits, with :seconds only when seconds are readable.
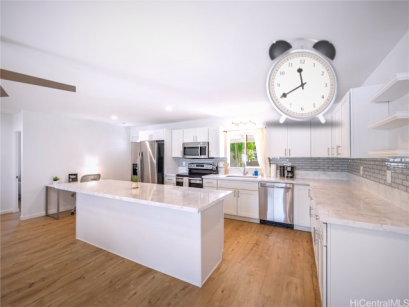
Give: 11:40
